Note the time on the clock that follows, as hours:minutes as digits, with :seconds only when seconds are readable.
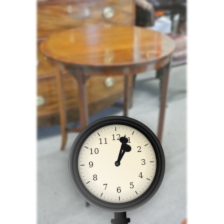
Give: 1:03
